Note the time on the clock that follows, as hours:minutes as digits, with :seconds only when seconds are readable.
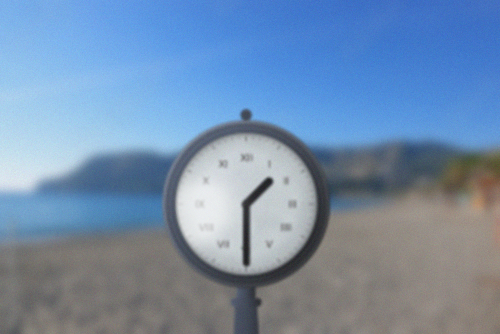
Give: 1:30
